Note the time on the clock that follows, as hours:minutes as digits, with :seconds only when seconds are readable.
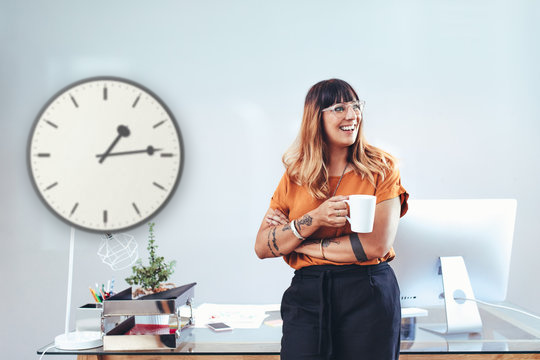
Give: 1:14
